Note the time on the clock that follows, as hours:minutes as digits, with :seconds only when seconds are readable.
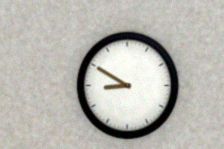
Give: 8:50
